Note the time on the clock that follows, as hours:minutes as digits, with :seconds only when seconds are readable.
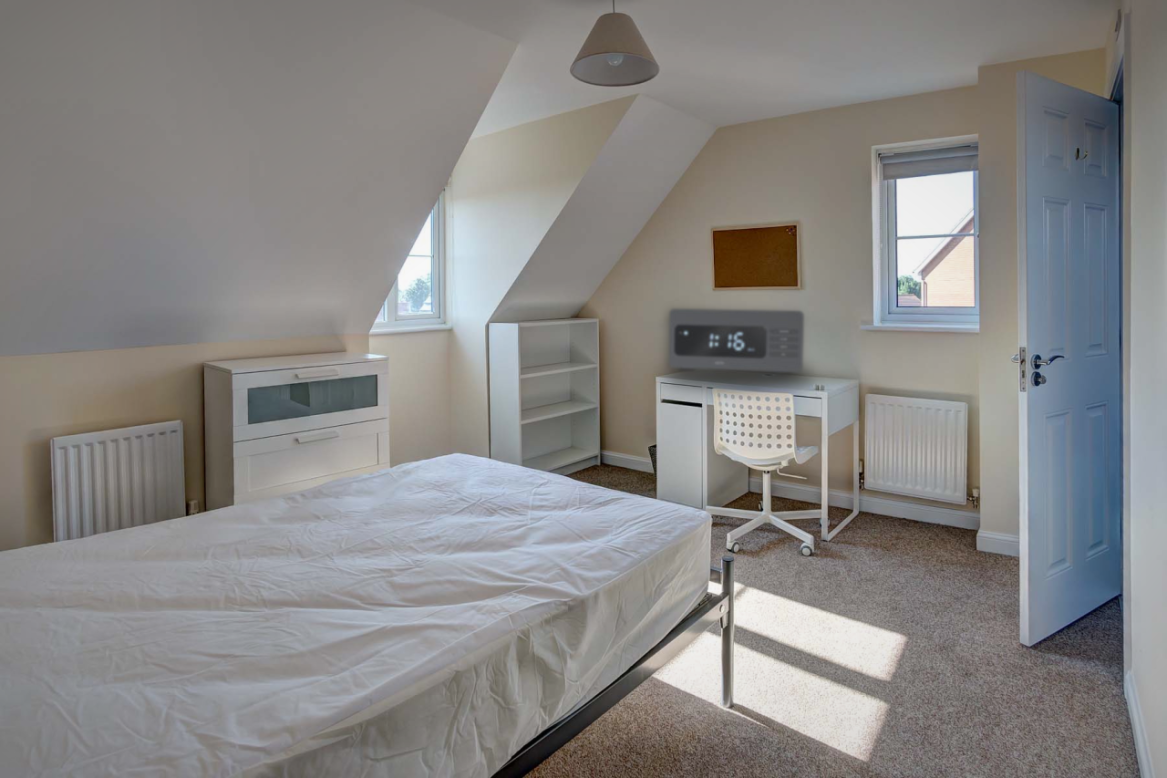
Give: 1:16
